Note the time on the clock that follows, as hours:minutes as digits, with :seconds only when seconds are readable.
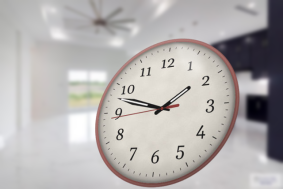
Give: 1:47:44
